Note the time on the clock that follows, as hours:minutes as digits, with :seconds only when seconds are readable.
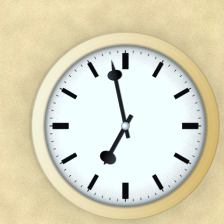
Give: 6:58
